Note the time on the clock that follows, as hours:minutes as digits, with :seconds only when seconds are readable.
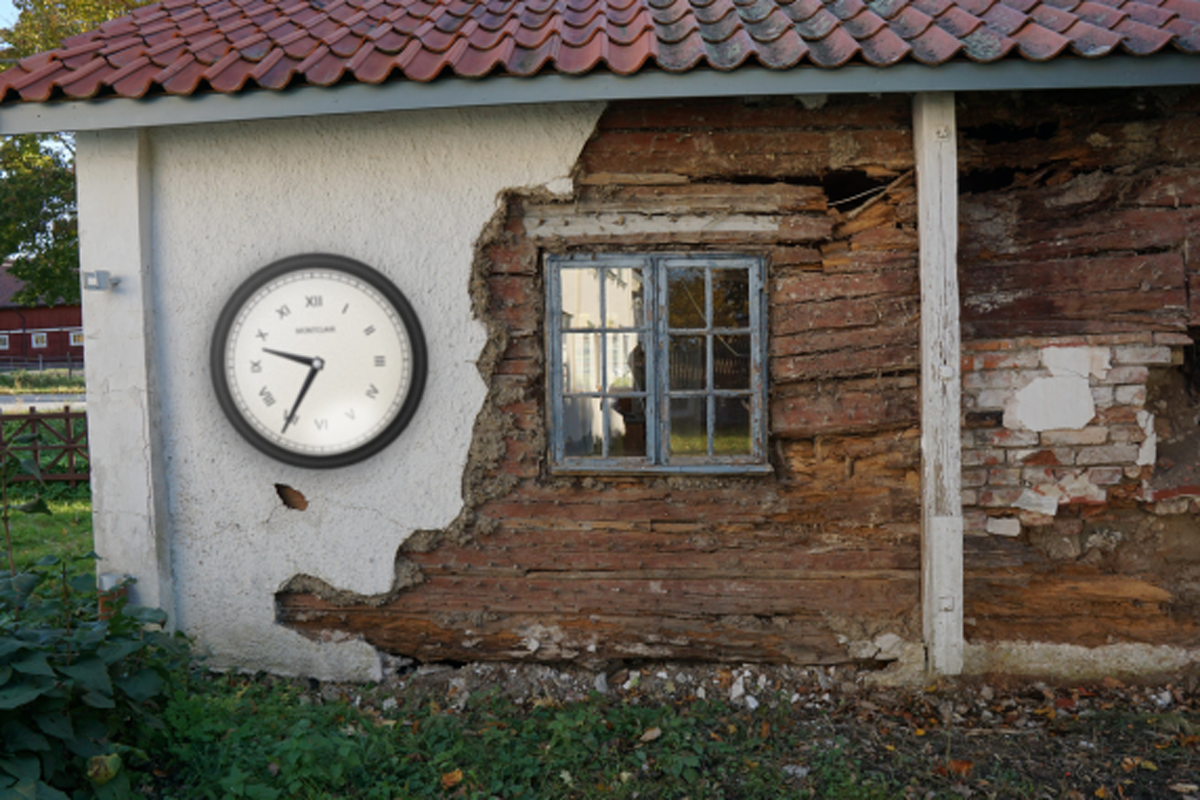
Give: 9:35
